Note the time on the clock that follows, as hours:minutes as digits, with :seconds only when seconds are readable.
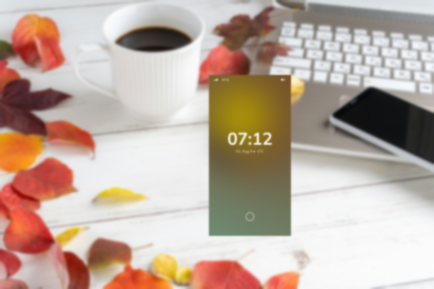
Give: 7:12
